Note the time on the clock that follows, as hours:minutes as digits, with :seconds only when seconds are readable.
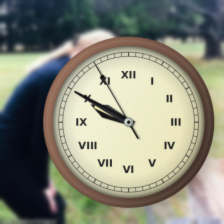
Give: 9:49:55
